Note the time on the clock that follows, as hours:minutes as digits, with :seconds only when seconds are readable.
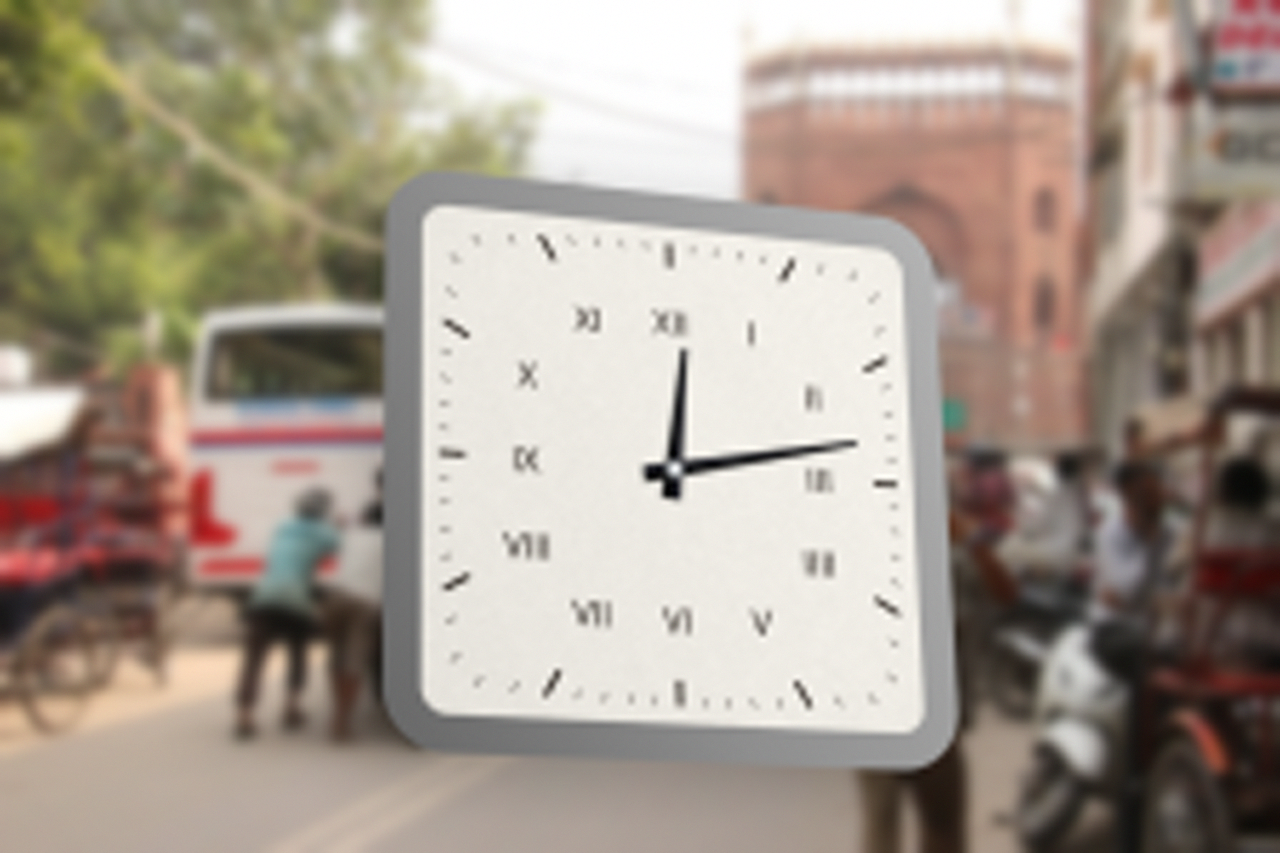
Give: 12:13
